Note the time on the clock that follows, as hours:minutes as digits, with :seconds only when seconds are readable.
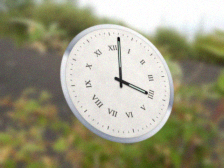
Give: 4:02
